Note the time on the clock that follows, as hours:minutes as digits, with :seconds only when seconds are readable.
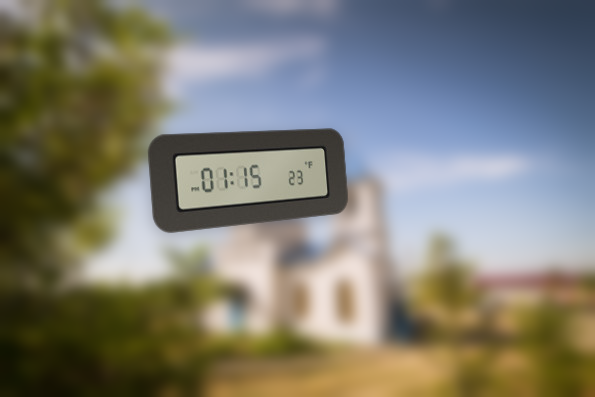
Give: 1:15
